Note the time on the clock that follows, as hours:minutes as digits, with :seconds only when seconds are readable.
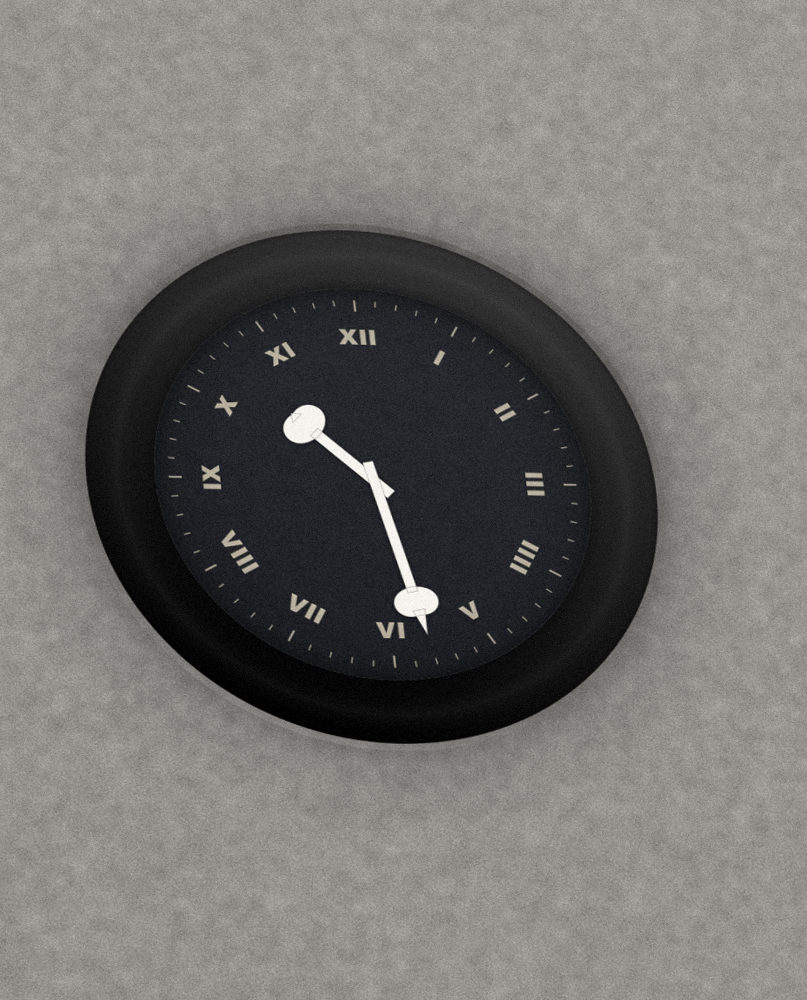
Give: 10:28
